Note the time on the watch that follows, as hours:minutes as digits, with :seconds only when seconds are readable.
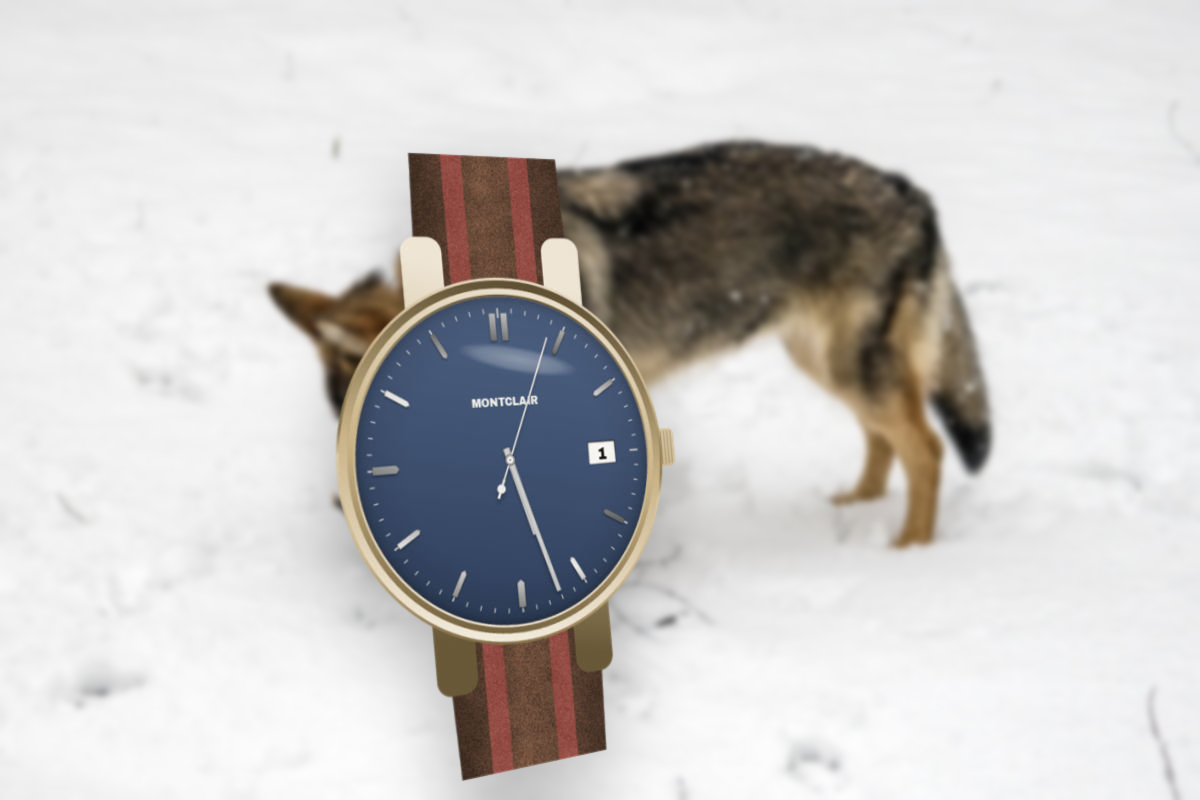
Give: 5:27:04
